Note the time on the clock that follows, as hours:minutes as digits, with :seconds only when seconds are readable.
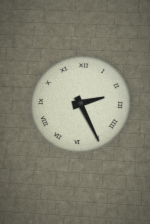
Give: 2:25
